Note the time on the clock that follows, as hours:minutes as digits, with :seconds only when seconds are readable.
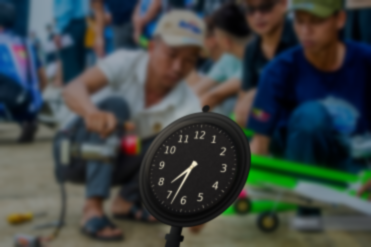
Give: 7:33
